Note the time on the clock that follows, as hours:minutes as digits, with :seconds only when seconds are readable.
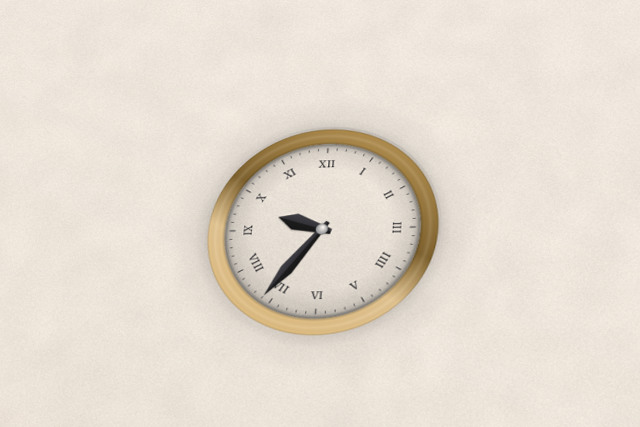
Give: 9:36
